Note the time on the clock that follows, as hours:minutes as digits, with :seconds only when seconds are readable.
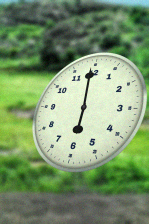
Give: 5:59
